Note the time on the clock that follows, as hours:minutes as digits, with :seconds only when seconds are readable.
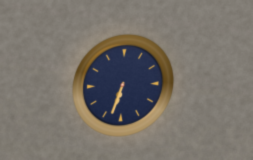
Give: 6:33
